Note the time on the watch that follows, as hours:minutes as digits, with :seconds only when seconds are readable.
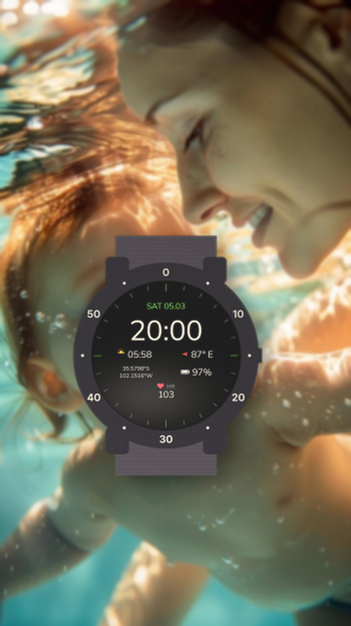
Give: 20:00
